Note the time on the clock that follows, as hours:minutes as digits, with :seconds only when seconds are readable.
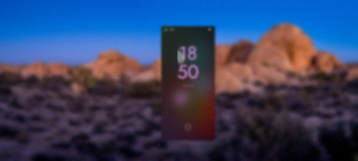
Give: 18:50
